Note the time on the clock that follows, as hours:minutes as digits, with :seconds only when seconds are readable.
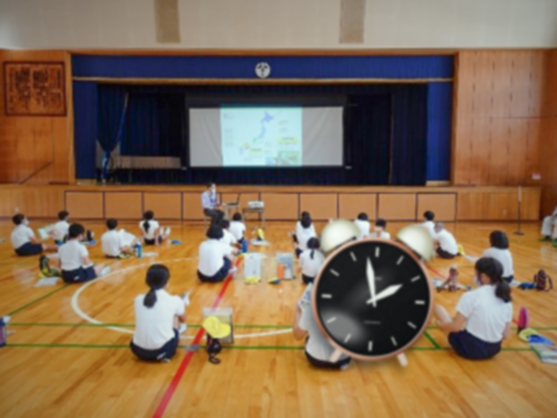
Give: 1:58
